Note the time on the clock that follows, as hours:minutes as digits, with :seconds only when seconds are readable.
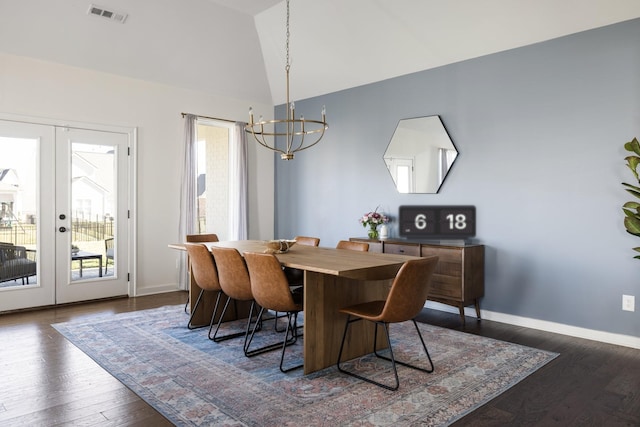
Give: 6:18
